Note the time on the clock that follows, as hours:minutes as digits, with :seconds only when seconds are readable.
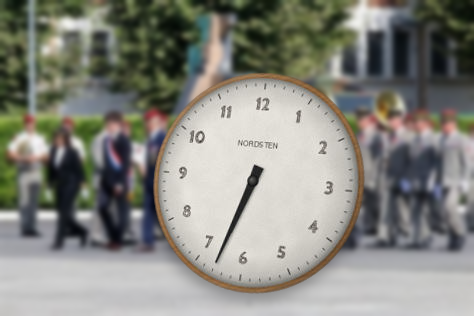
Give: 6:33
